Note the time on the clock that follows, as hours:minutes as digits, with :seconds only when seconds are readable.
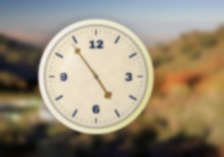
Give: 4:54
